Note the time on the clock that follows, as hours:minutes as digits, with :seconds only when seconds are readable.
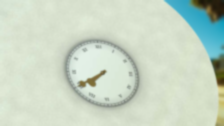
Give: 7:40
